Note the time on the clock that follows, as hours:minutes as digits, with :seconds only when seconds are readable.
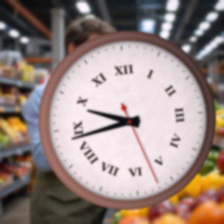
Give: 9:43:27
